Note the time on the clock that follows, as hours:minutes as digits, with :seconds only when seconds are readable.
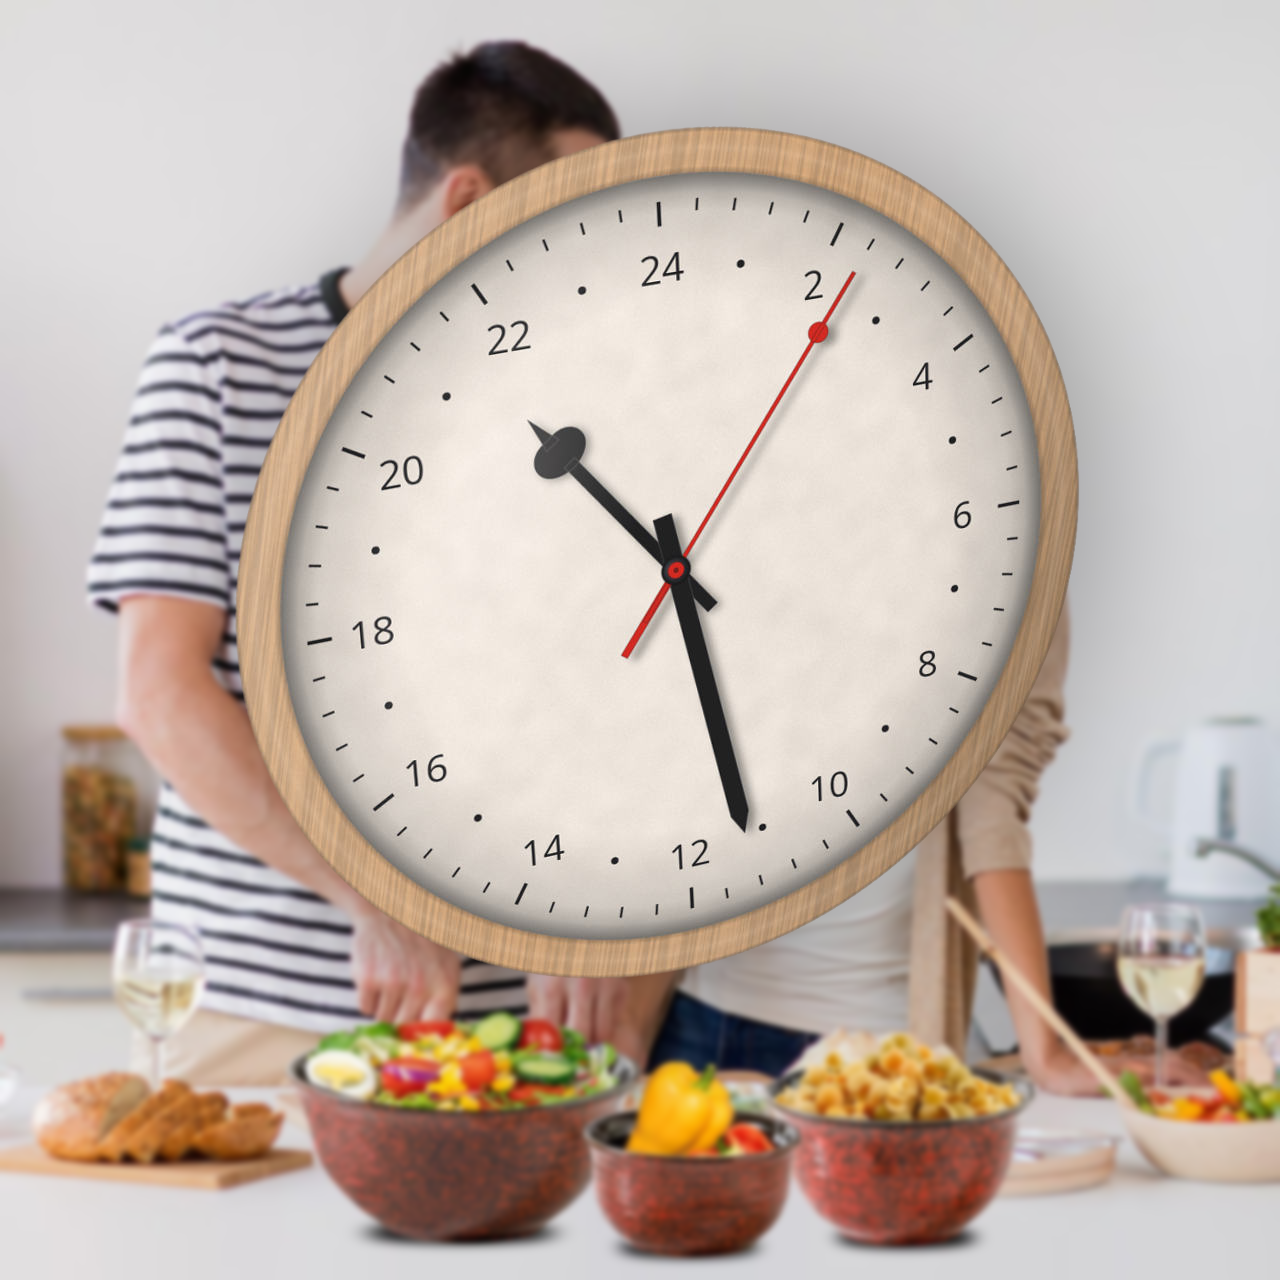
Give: 21:28:06
